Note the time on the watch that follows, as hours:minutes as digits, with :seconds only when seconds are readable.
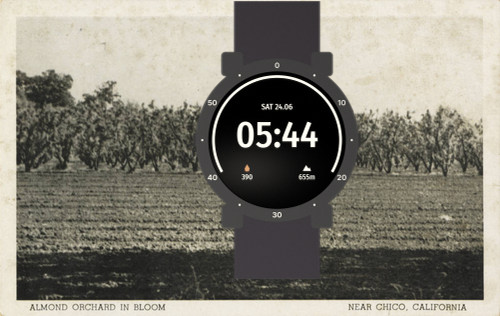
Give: 5:44
